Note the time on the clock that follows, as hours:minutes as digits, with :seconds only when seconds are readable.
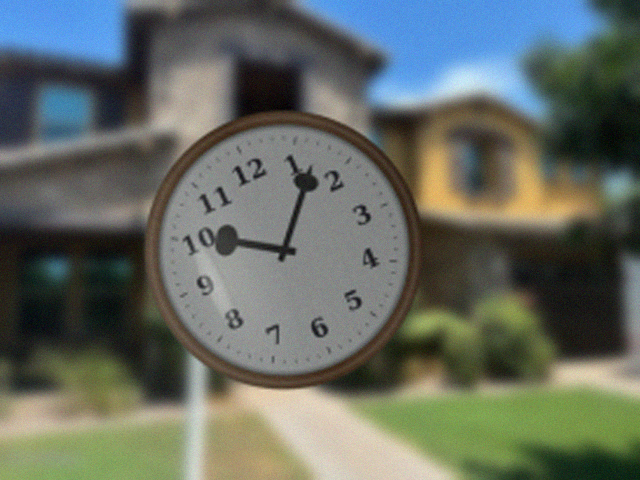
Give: 10:07
